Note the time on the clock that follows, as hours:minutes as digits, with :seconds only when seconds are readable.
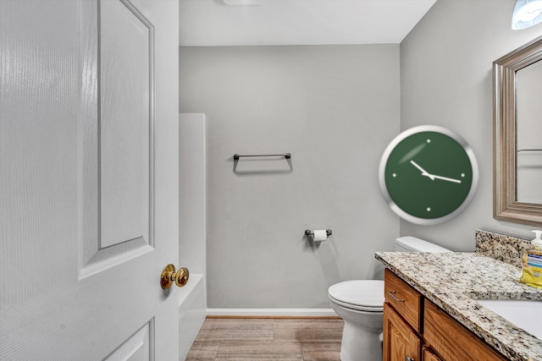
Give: 10:17
